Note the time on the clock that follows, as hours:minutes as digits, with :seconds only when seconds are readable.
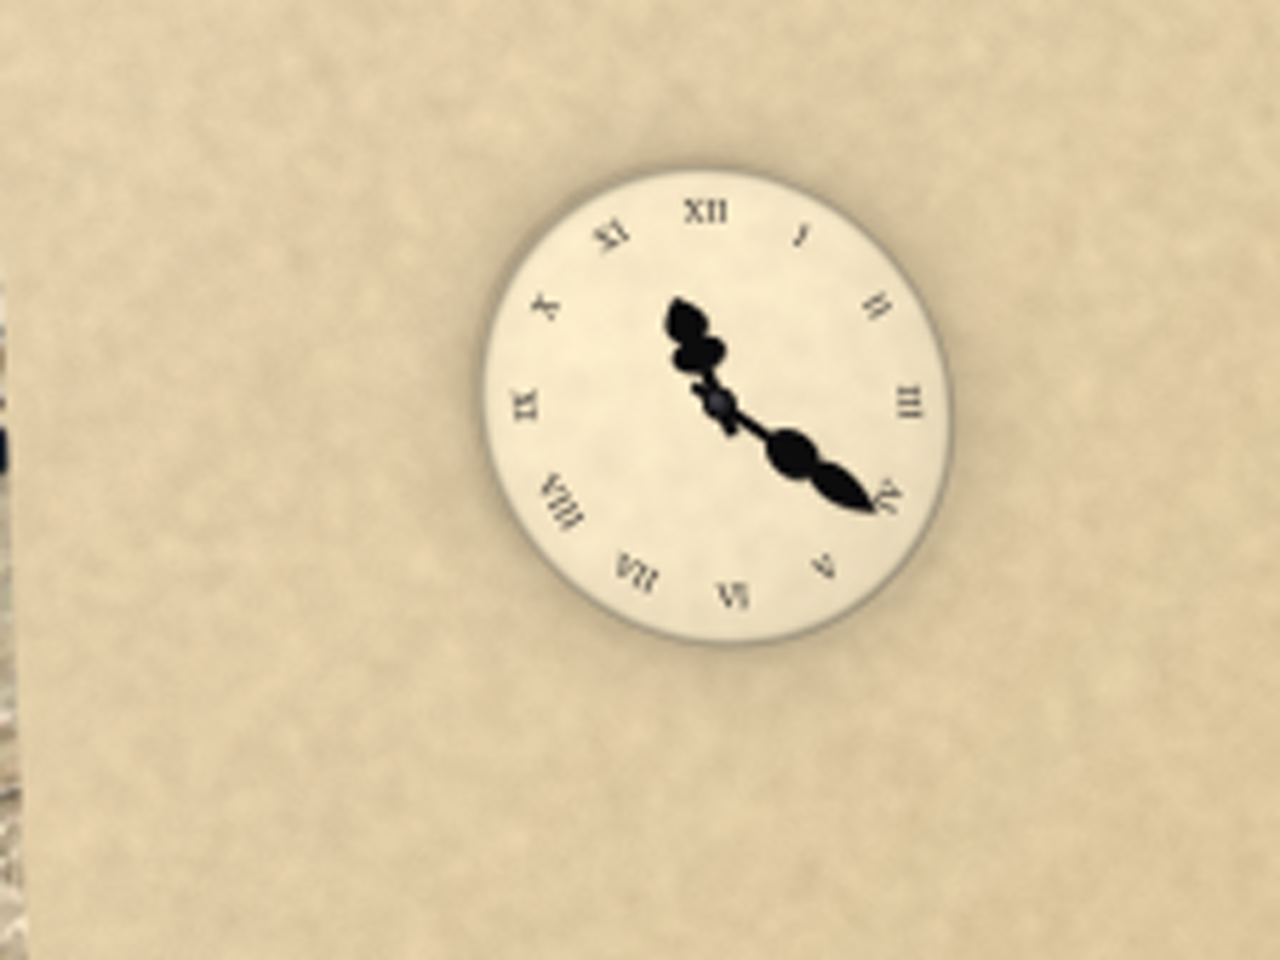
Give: 11:21
